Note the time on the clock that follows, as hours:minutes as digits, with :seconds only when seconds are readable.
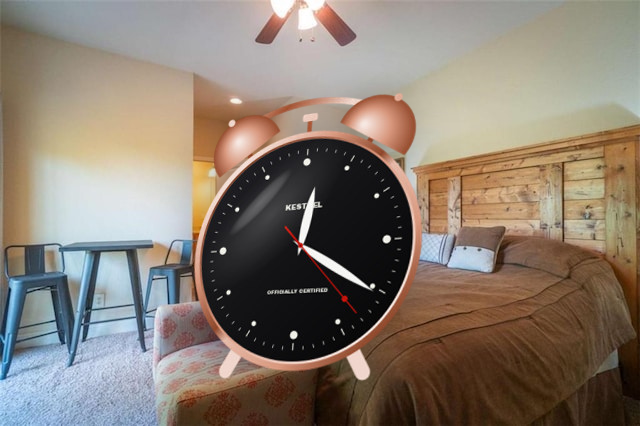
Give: 12:20:23
